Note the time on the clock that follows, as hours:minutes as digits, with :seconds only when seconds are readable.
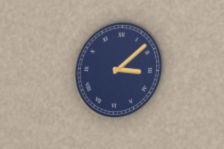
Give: 3:08
